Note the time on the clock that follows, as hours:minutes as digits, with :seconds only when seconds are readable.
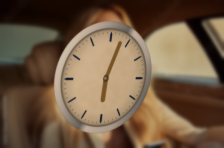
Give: 6:03
